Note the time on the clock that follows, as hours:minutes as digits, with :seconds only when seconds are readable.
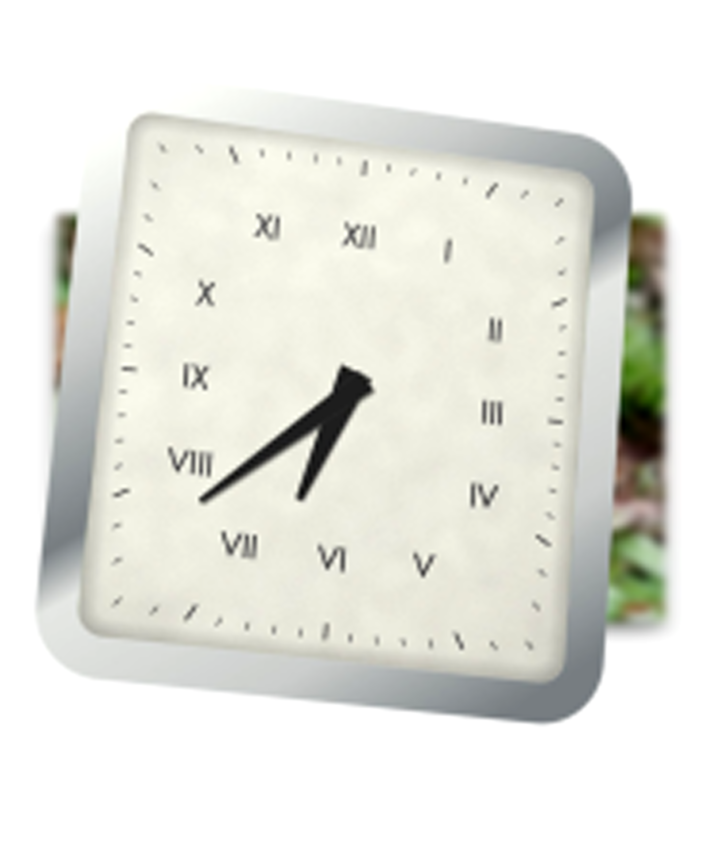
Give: 6:38
